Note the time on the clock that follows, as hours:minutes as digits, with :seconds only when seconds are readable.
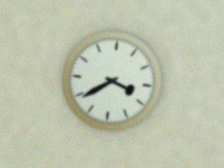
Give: 3:39
